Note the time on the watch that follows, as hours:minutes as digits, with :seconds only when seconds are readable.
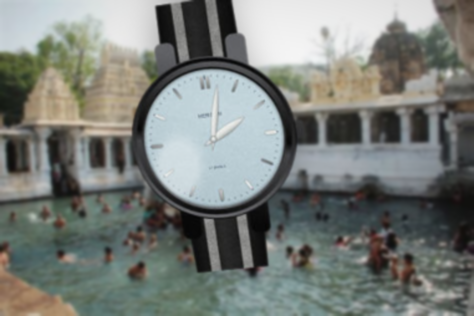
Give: 2:02
